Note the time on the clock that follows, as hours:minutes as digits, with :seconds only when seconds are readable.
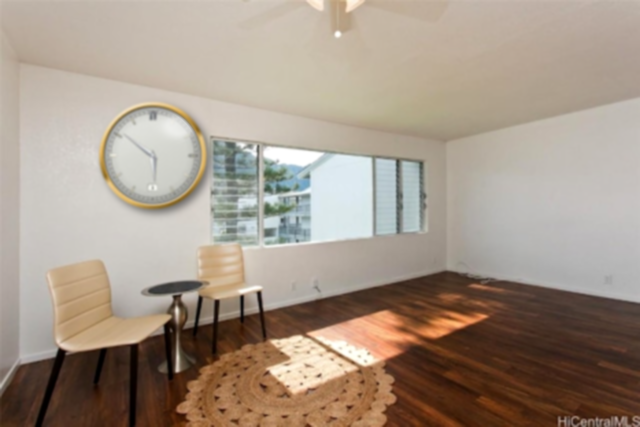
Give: 5:51
